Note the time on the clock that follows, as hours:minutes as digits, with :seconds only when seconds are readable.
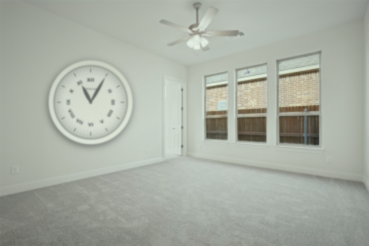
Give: 11:05
